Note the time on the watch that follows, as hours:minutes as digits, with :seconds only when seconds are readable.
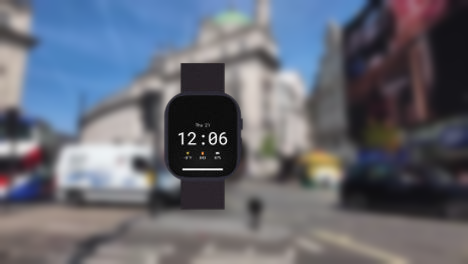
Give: 12:06
